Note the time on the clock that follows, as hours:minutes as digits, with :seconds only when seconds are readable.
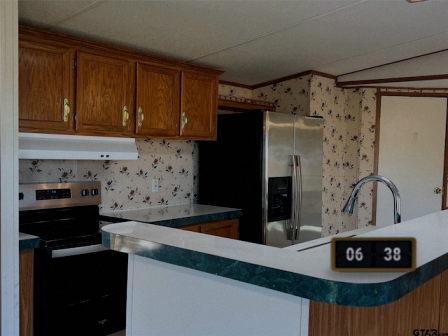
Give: 6:38
